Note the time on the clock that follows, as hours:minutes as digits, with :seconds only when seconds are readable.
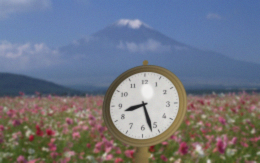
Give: 8:27
